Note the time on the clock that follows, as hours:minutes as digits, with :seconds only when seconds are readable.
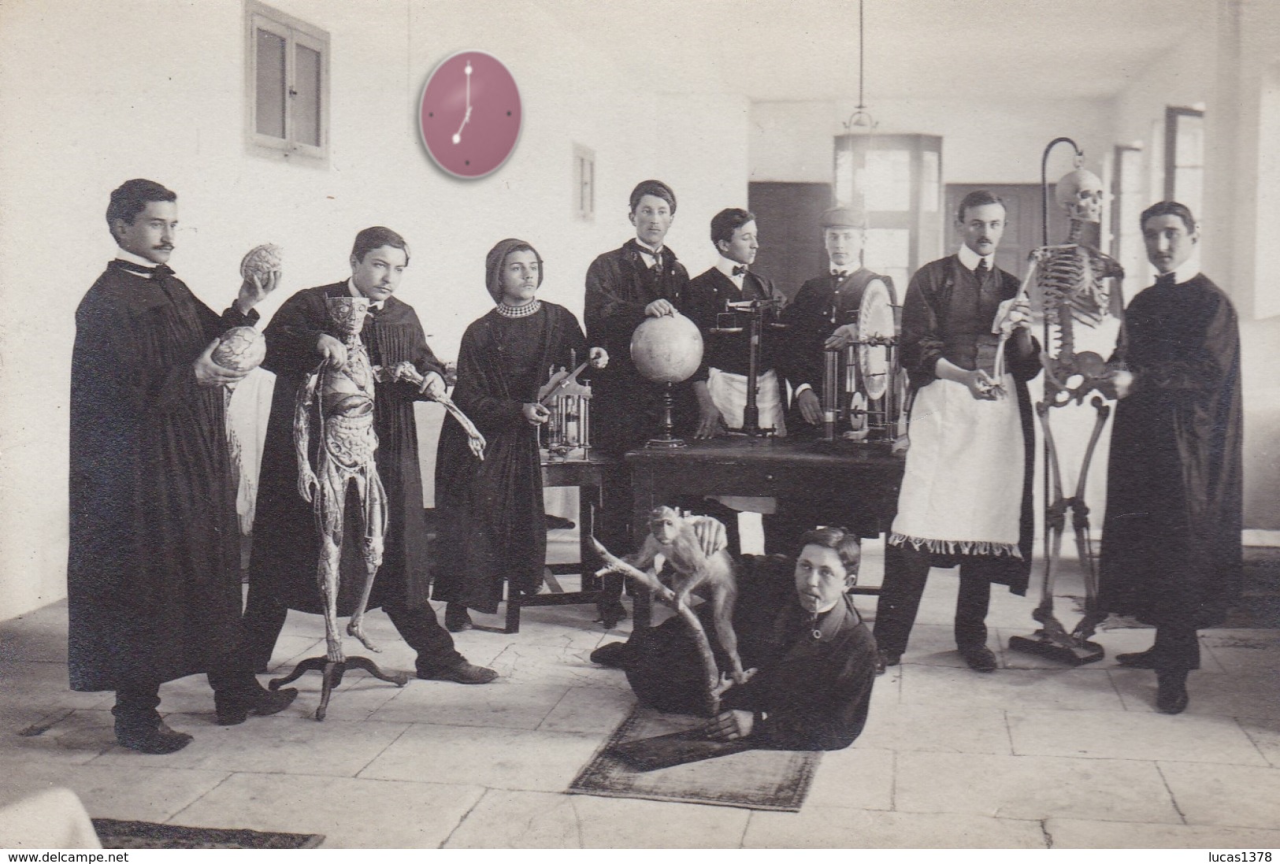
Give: 7:00
